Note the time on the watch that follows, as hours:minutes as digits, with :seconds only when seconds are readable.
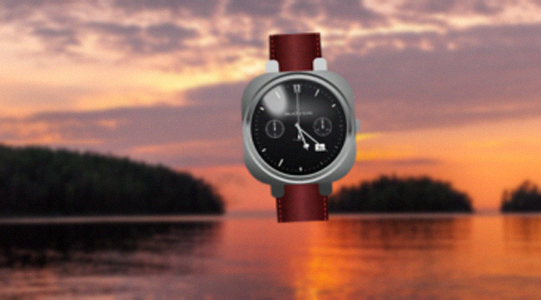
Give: 5:22
